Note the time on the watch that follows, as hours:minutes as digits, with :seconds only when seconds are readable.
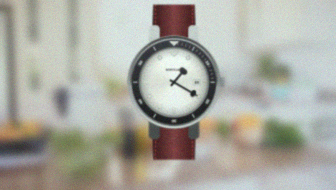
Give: 1:20
